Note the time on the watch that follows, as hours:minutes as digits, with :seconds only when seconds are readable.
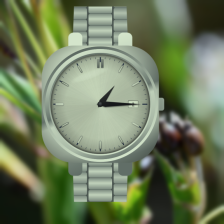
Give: 1:15
